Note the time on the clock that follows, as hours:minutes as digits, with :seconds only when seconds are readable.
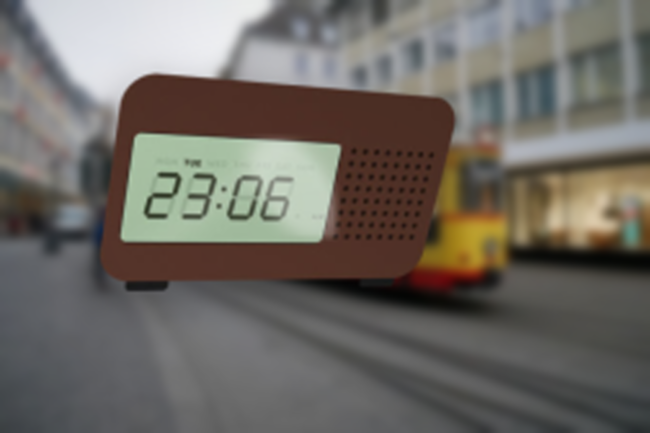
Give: 23:06
